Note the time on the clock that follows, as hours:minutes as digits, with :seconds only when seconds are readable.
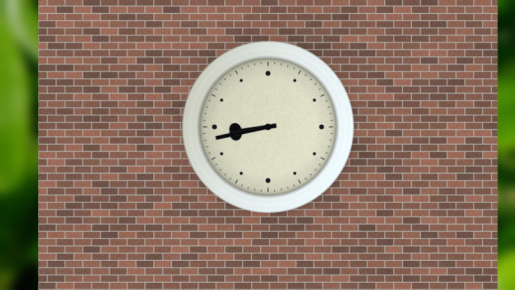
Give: 8:43
